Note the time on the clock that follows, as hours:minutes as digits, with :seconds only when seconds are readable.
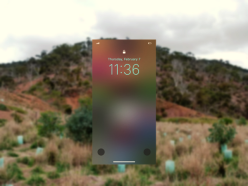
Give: 11:36
